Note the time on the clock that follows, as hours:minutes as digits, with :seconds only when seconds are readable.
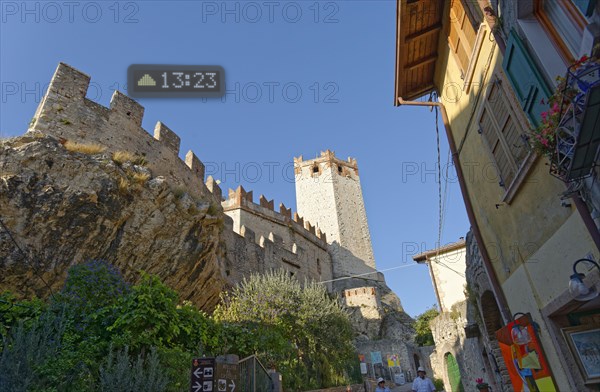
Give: 13:23
